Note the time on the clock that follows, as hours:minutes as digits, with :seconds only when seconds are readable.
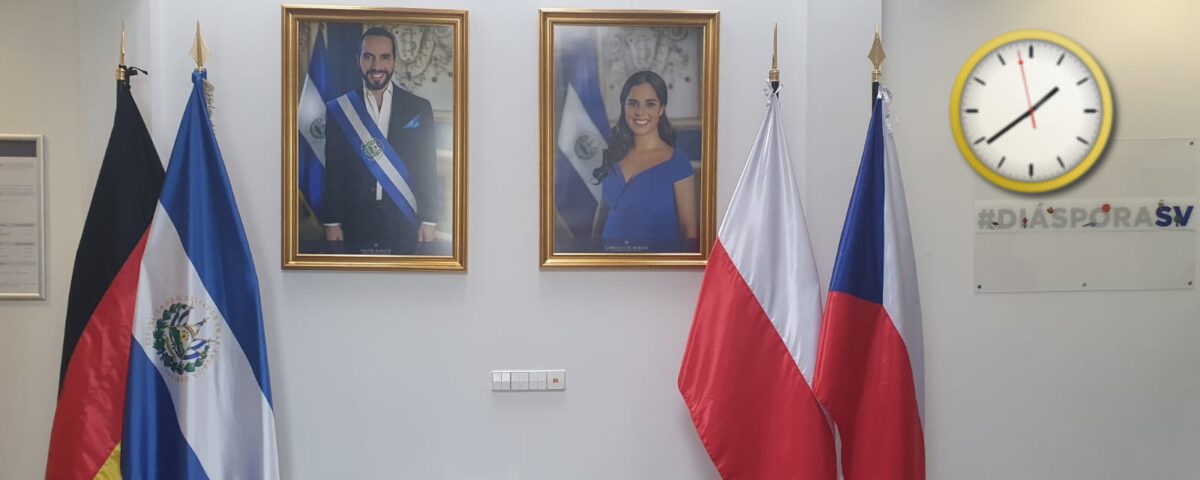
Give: 1:38:58
